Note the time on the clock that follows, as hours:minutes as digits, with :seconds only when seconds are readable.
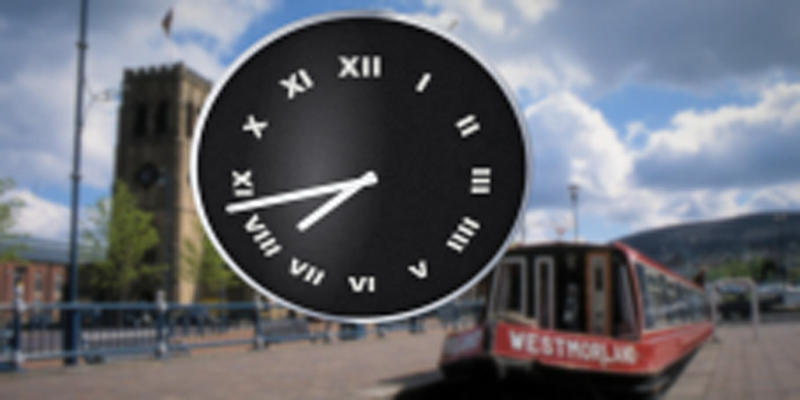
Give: 7:43
